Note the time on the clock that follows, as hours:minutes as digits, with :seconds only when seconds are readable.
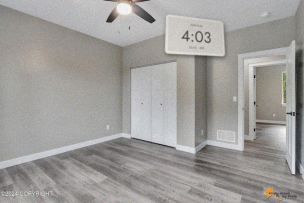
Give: 4:03
